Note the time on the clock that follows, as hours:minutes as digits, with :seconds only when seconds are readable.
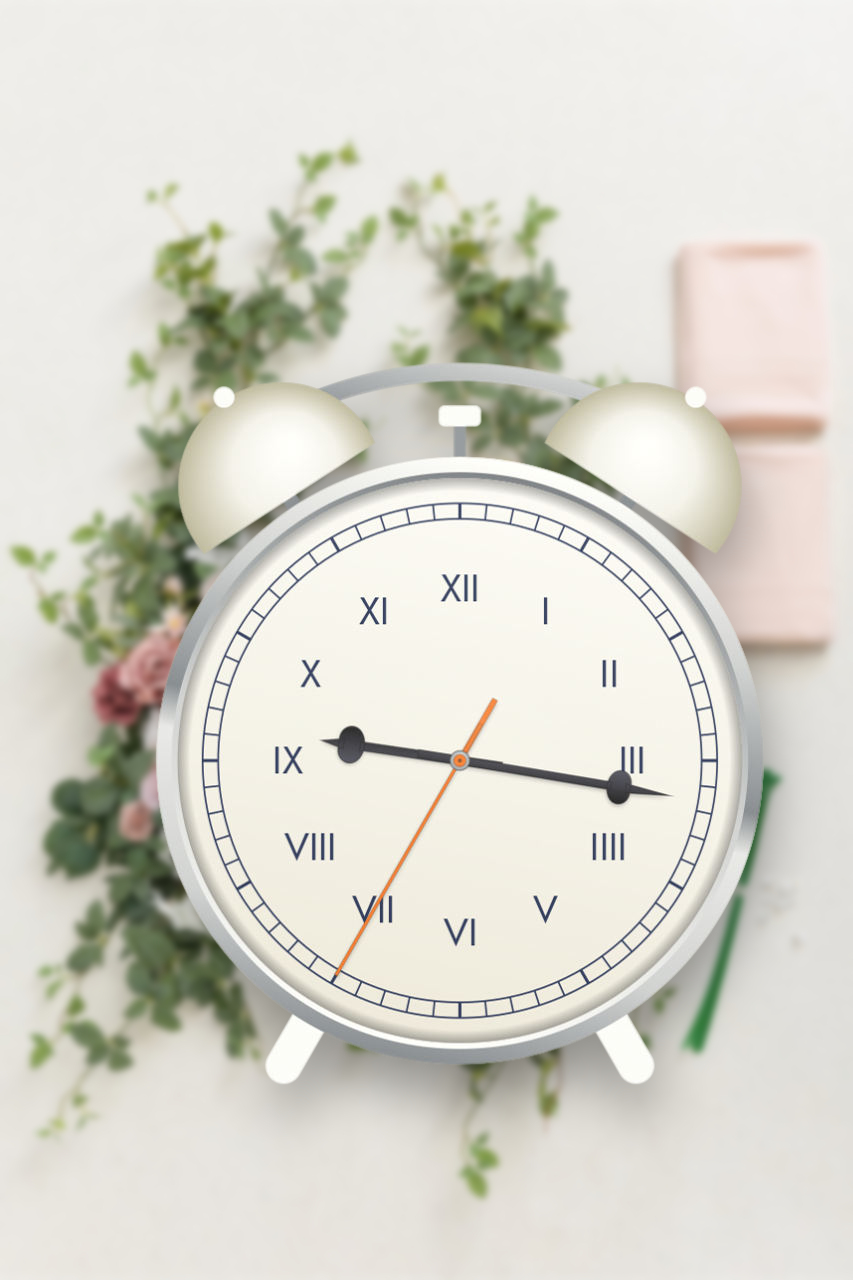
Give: 9:16:35
